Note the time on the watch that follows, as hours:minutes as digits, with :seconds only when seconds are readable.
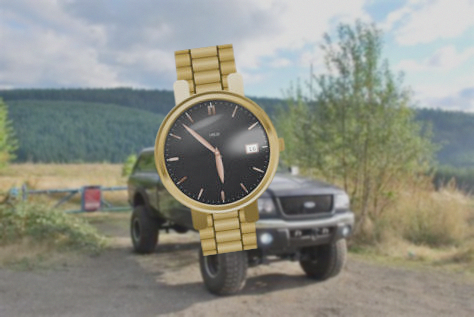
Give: 5:53
